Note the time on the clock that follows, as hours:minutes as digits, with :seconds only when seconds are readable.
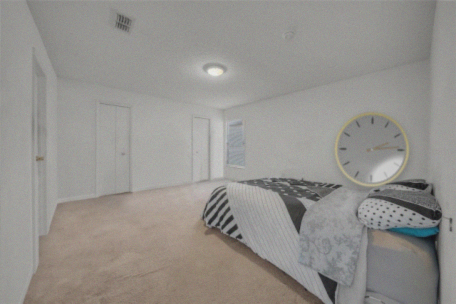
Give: 2:14
